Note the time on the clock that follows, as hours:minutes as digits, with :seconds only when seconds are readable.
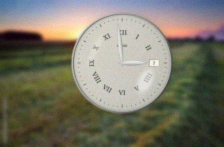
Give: 2:59
